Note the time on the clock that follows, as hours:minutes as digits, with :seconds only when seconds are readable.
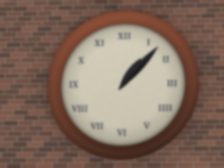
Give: 1:07
